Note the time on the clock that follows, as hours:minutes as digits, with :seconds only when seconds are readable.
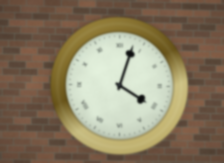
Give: 4:03
